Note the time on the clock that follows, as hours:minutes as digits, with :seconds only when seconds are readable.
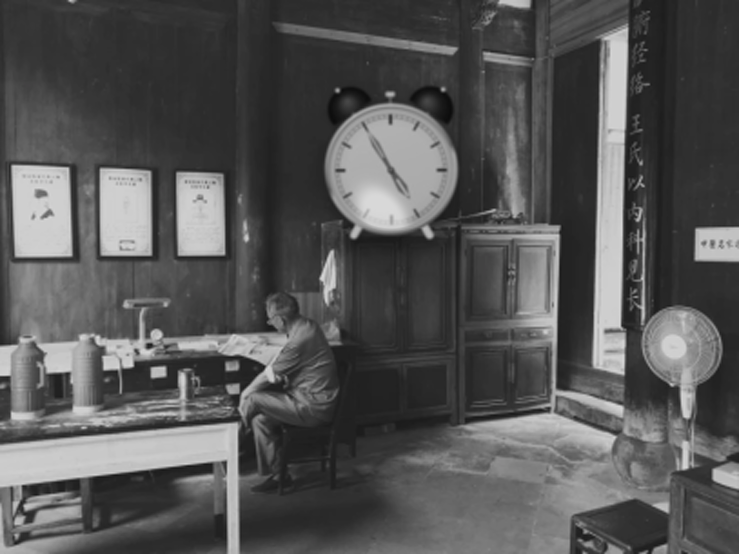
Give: 4:55
